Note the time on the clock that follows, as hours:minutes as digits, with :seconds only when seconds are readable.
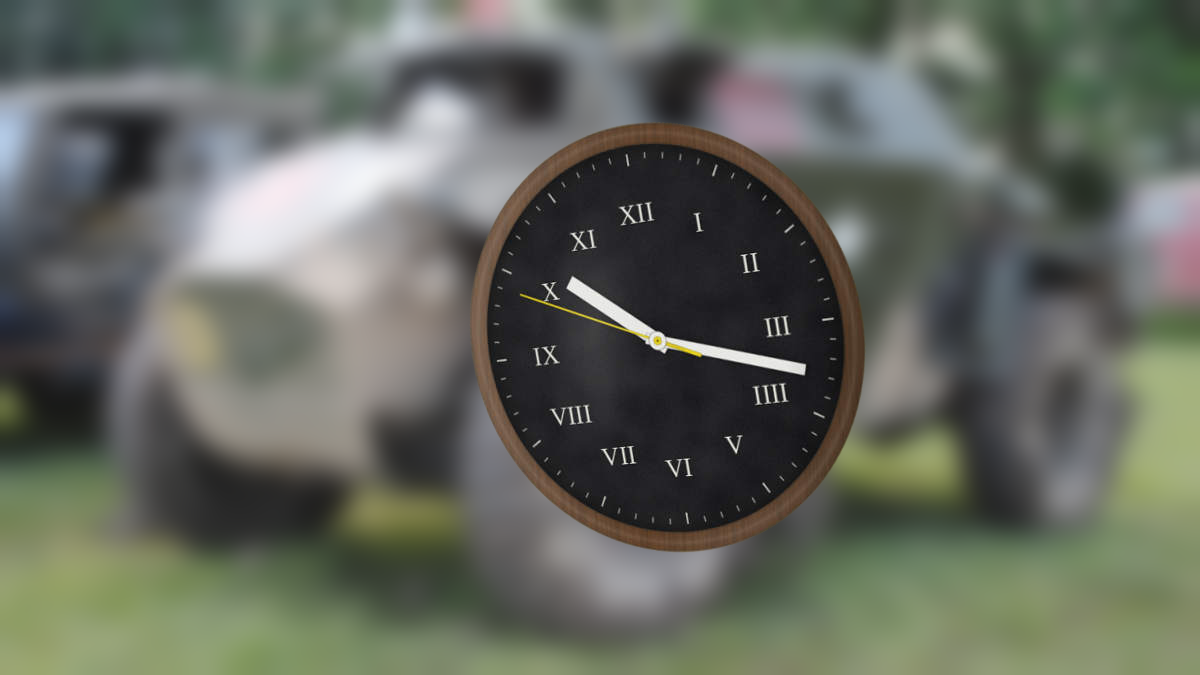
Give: 10:17:49
